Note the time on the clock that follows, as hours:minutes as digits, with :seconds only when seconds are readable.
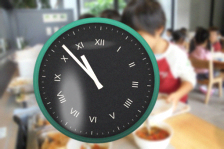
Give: 10:52
